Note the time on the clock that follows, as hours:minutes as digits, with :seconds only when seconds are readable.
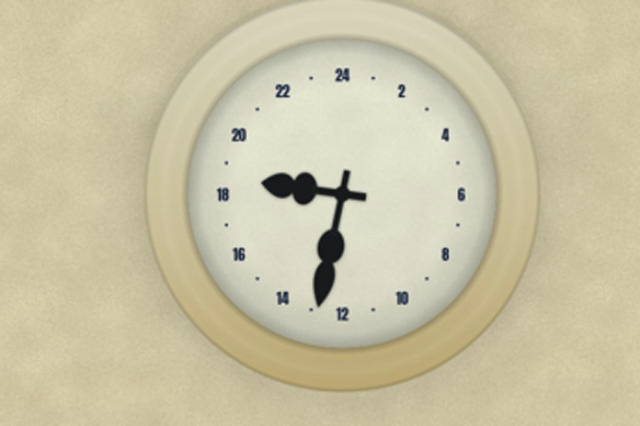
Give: 18:32
